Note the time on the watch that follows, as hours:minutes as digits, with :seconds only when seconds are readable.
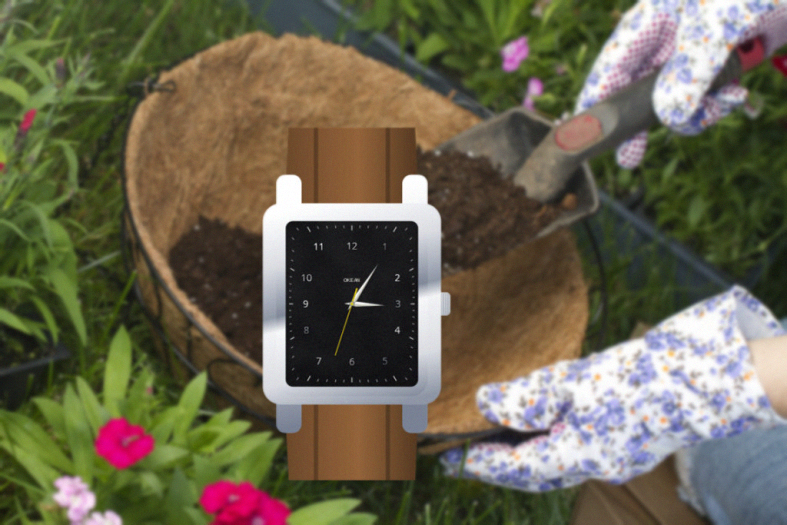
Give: 3:05:33
